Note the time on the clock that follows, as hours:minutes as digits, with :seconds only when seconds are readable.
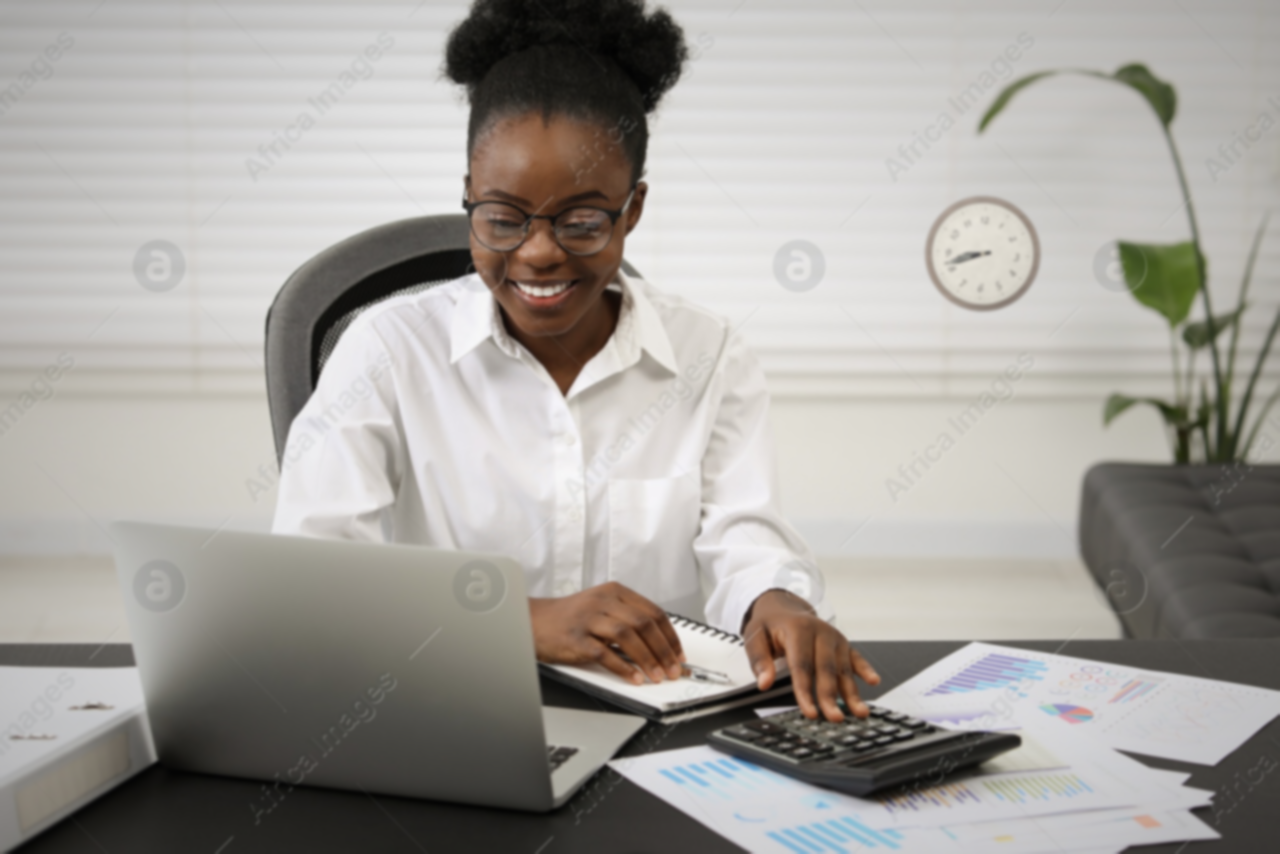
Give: 8:42
